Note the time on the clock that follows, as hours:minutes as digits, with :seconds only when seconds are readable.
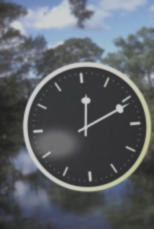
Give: 12:11
